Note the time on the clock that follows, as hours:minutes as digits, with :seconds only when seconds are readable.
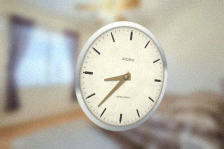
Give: 8:37
